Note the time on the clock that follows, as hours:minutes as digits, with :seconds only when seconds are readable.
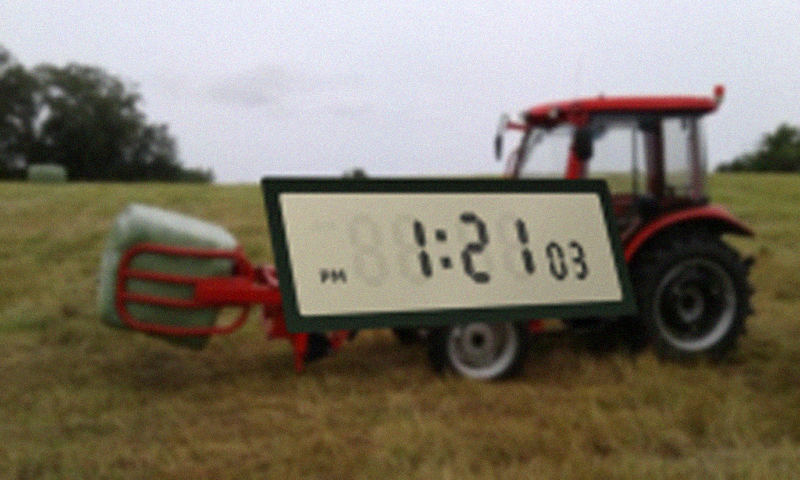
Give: 1:21:03
